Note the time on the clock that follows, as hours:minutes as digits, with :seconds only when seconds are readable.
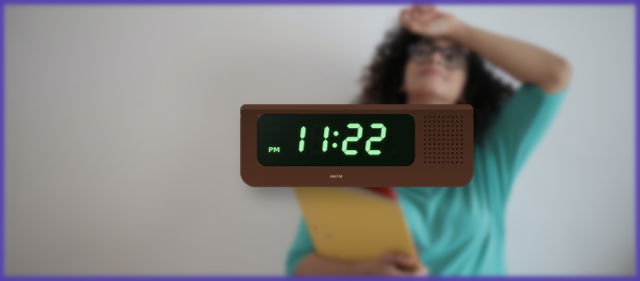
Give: 11:22
